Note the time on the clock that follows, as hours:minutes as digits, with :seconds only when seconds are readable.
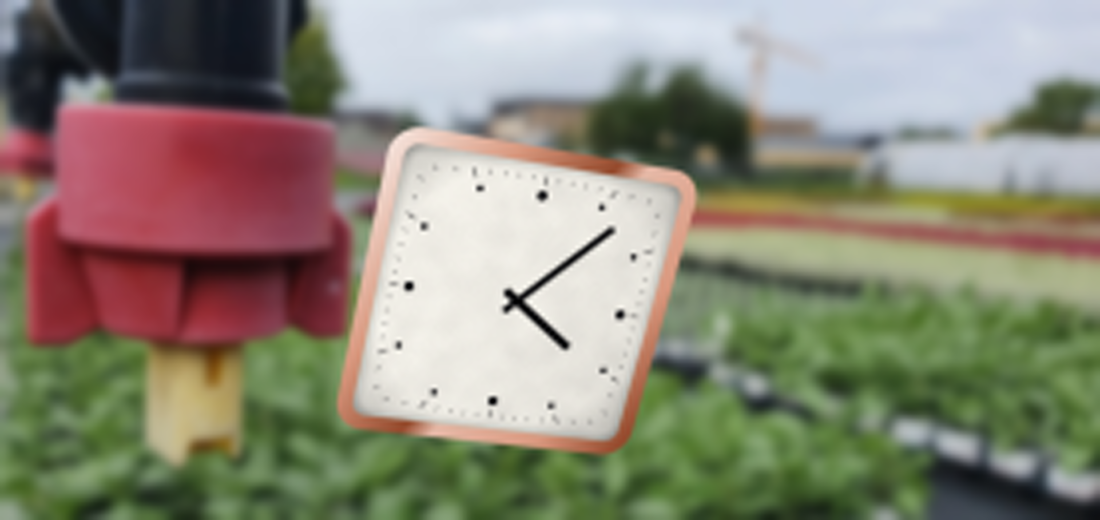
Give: 4:07
